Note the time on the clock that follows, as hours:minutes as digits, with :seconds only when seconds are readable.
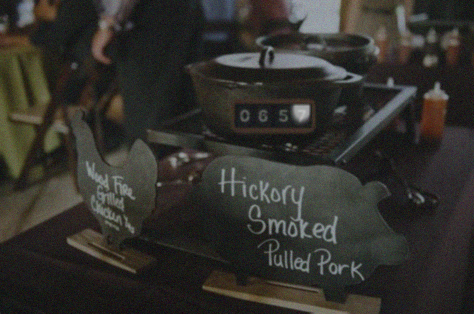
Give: 6:57
